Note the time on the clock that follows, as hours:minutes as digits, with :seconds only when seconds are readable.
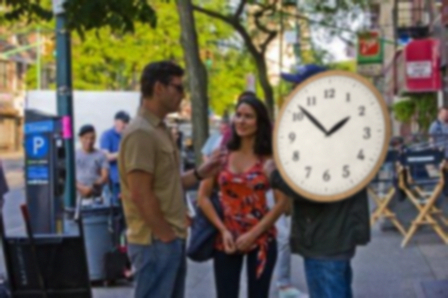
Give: 1:52
